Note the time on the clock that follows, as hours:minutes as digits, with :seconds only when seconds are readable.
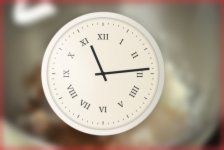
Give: 11:14
